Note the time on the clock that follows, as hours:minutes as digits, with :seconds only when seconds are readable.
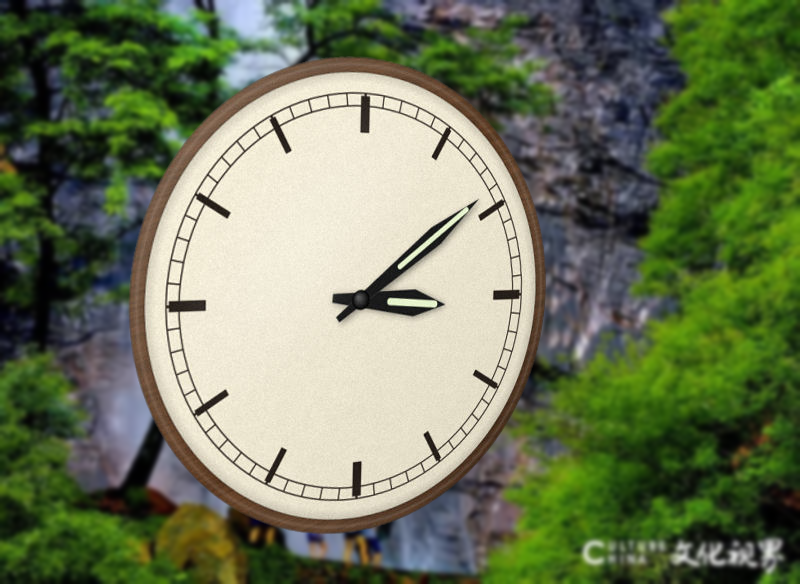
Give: 3:09
